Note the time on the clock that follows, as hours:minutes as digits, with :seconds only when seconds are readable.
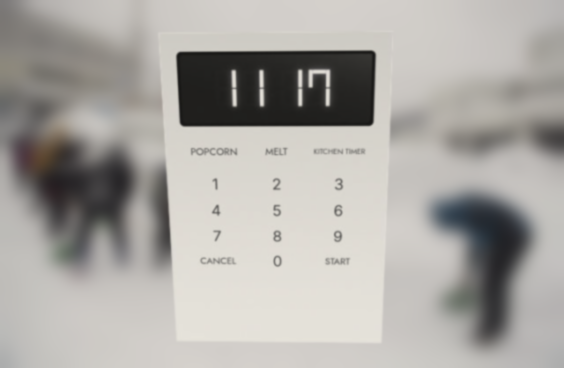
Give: 11:17
